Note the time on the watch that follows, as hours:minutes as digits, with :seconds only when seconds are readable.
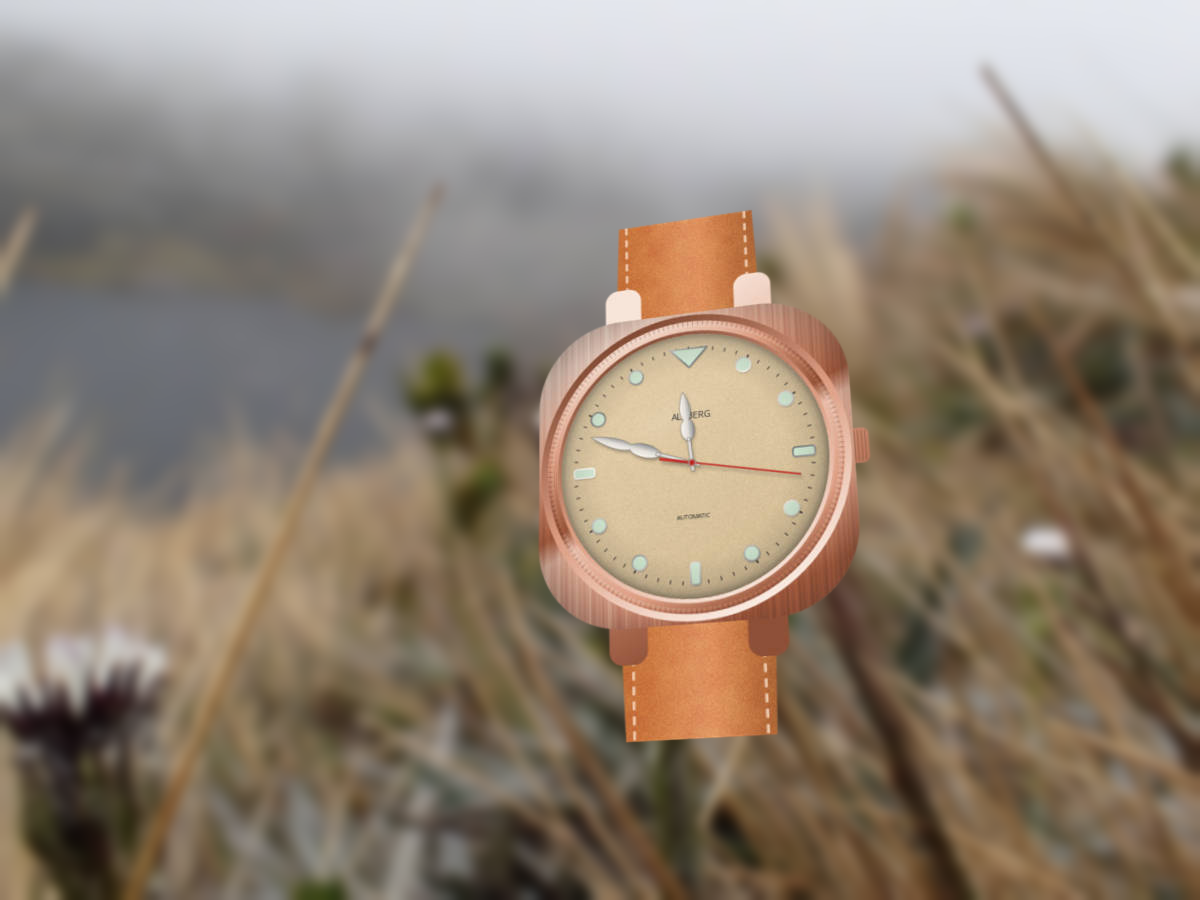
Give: 11:48:17
